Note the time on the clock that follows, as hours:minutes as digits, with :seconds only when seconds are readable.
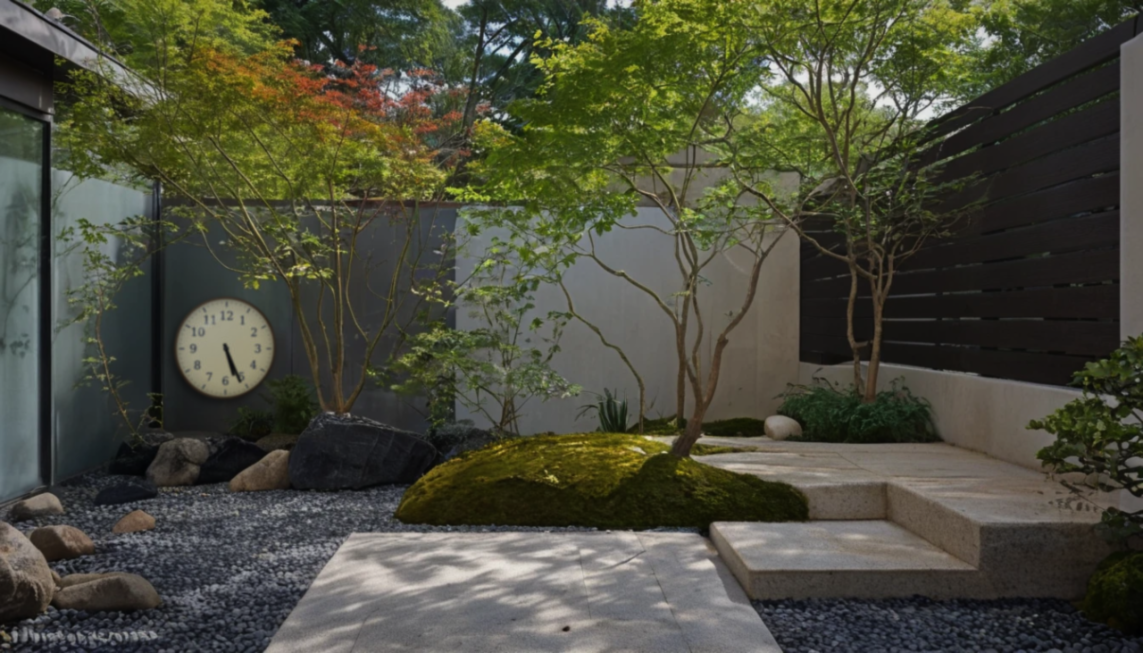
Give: 5:26
